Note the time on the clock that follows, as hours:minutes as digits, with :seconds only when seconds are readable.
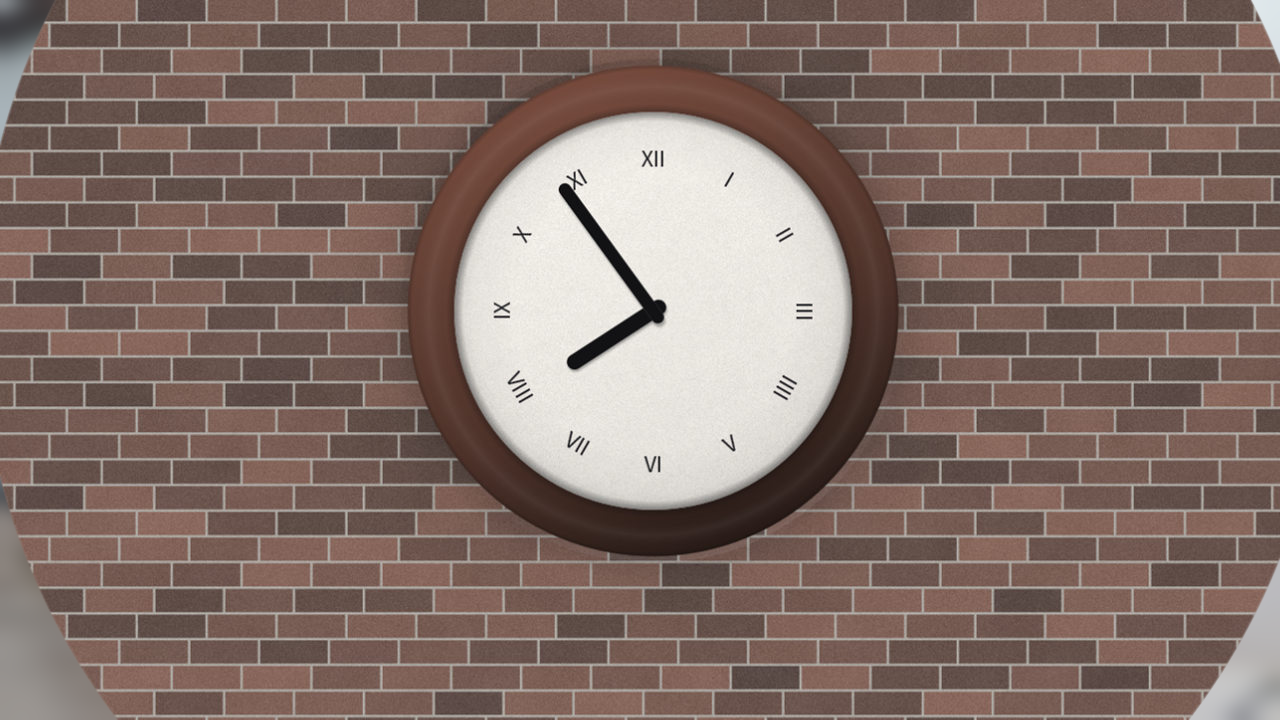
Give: 7:54
